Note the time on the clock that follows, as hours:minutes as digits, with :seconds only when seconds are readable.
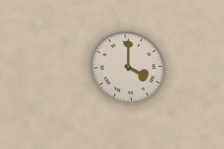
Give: 4:01
